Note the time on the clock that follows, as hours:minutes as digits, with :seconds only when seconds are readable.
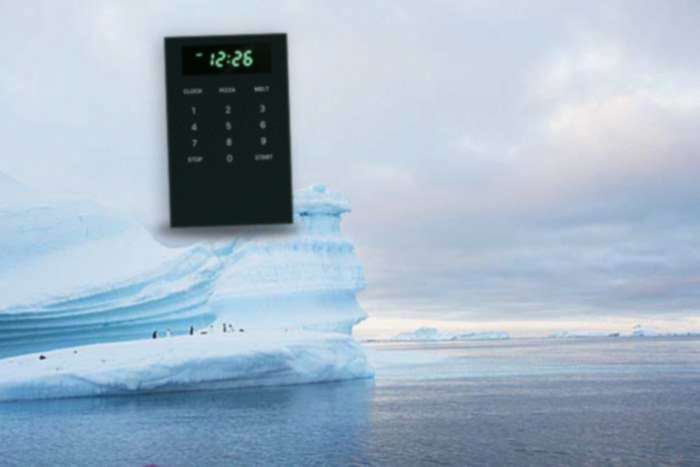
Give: 12:26
